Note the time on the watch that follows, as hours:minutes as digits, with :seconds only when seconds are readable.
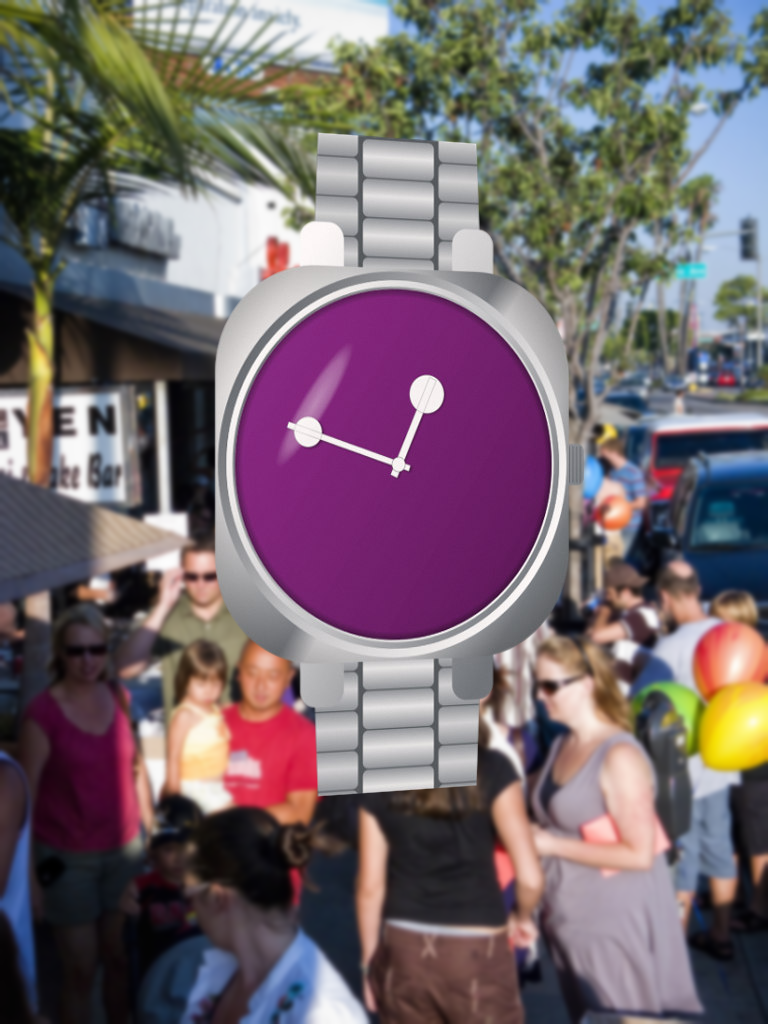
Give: 12:48
